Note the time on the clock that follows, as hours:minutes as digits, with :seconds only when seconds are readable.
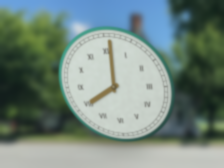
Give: 8:01
